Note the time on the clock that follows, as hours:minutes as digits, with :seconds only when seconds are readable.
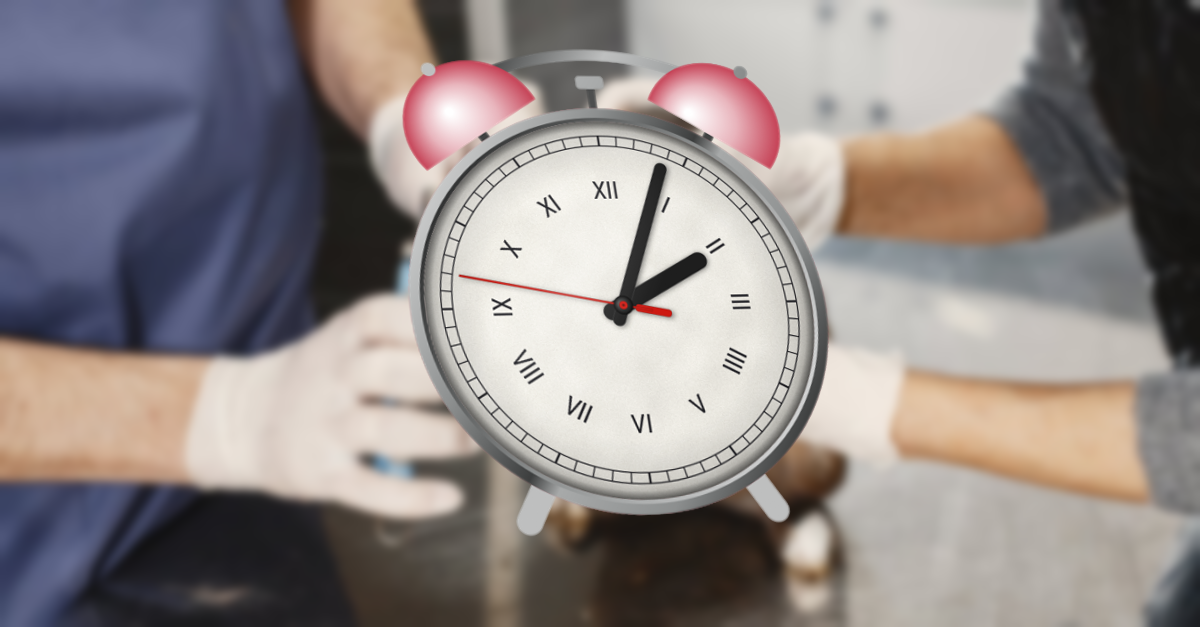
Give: 2:03:47
